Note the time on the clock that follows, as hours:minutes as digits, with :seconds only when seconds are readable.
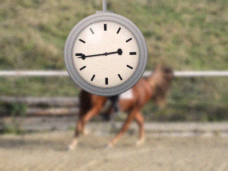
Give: 2:44
